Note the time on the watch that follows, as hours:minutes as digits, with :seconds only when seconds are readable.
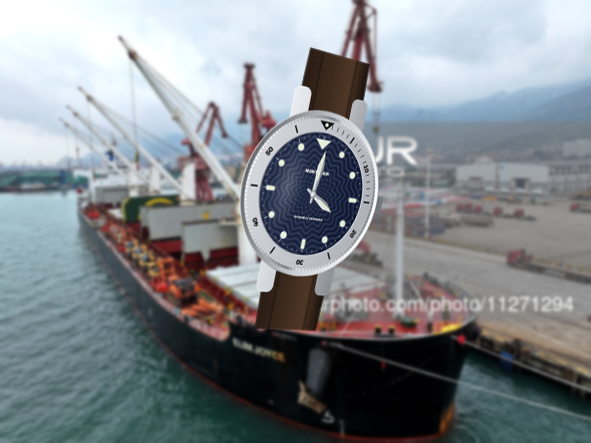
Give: 4:01
